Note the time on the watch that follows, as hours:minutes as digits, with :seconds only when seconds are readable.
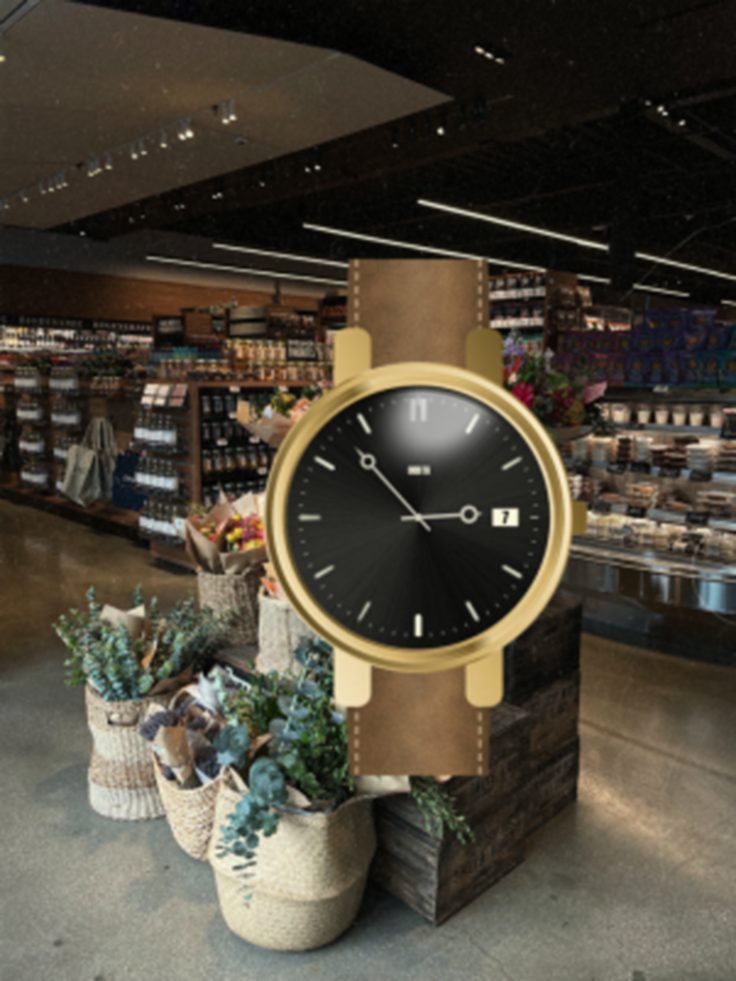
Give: 2:53
